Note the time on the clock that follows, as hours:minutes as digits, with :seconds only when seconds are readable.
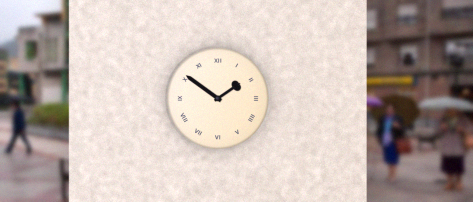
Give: 1:51
